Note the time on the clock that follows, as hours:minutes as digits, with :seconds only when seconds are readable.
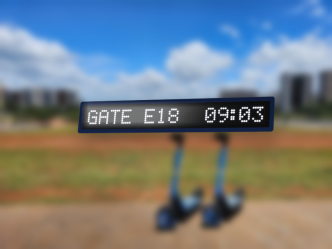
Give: 9:03
